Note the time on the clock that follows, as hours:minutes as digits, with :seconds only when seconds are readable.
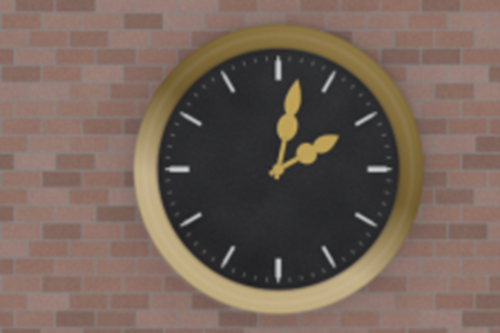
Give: 2:02
